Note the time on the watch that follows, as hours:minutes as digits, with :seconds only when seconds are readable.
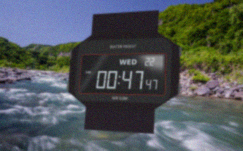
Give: 0:47
